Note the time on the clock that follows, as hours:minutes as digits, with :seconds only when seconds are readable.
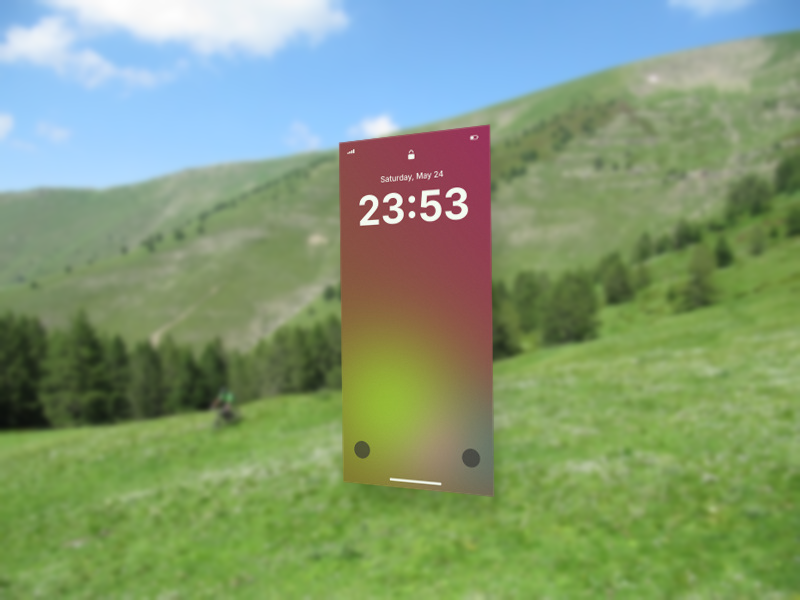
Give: 23:53
